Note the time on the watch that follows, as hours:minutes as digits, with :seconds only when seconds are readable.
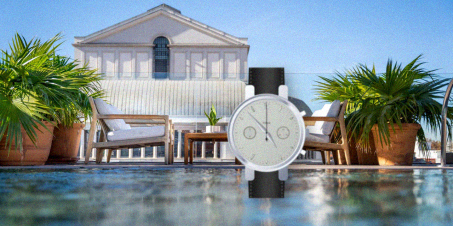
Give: 4:53
